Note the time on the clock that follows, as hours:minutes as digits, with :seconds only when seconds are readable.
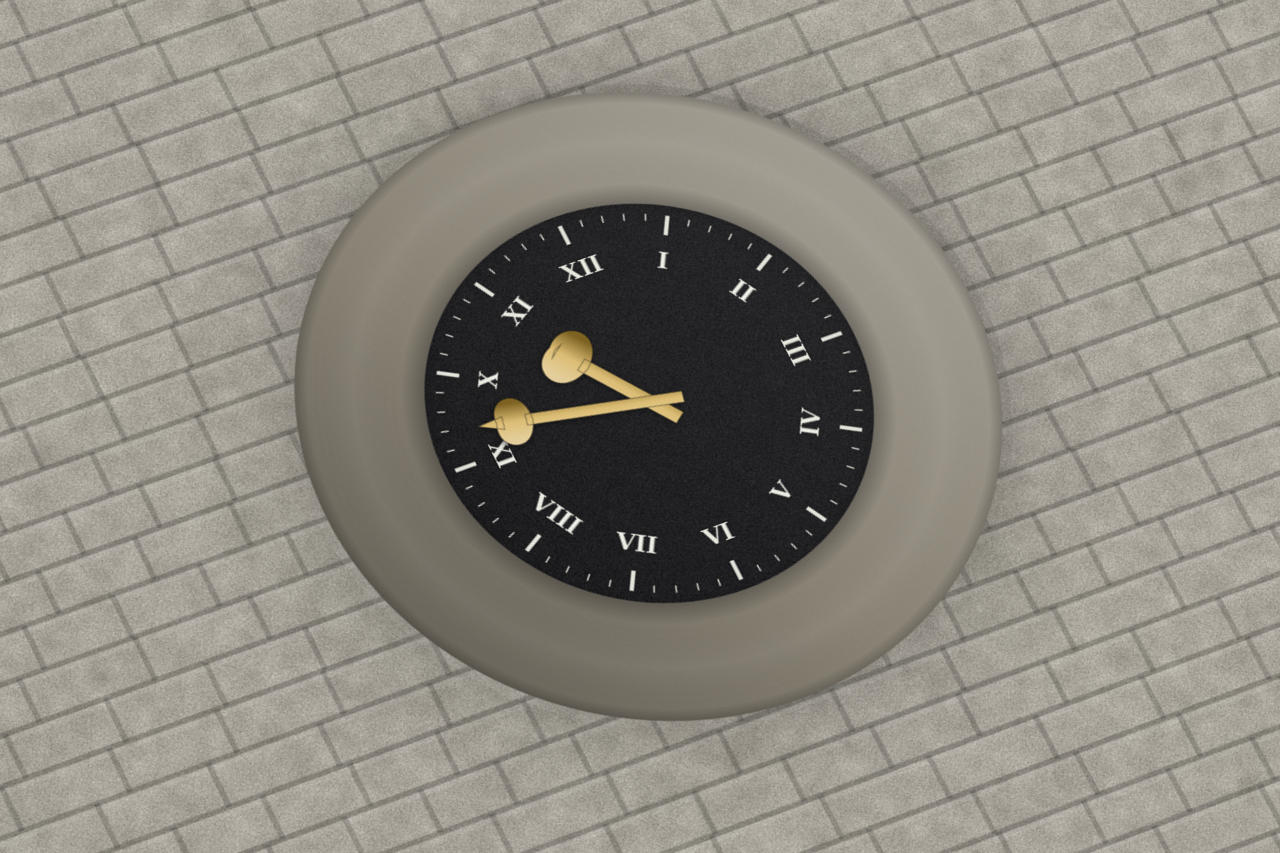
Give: 10:47
